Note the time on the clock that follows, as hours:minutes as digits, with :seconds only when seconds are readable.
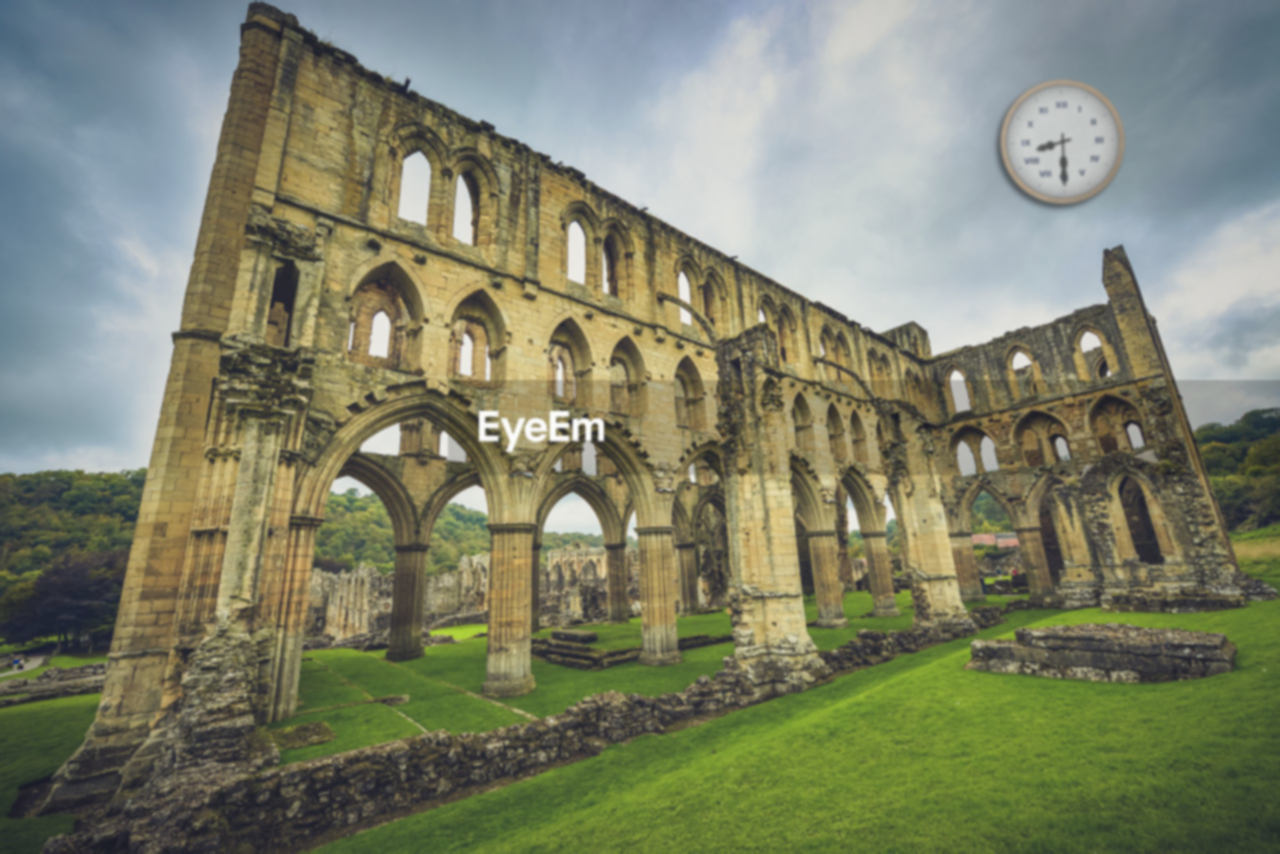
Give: 8:30
